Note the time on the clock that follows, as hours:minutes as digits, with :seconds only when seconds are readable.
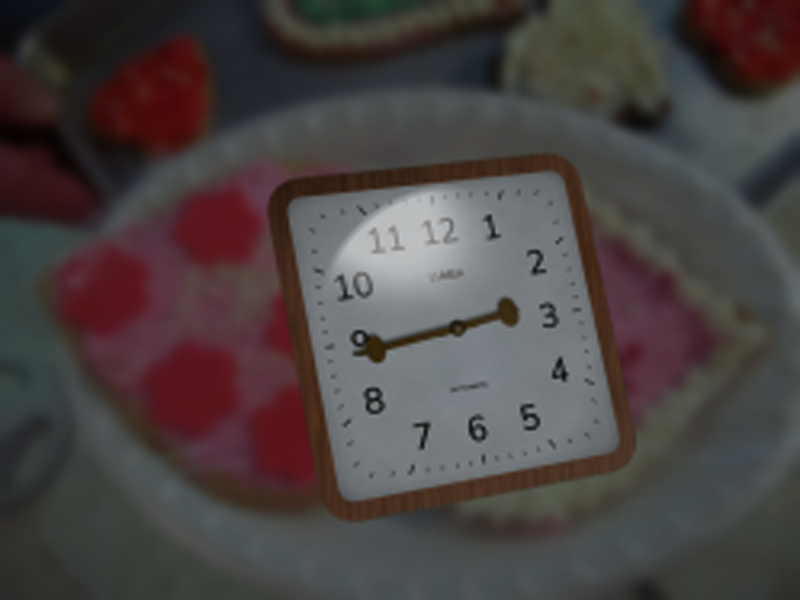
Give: 2:44
